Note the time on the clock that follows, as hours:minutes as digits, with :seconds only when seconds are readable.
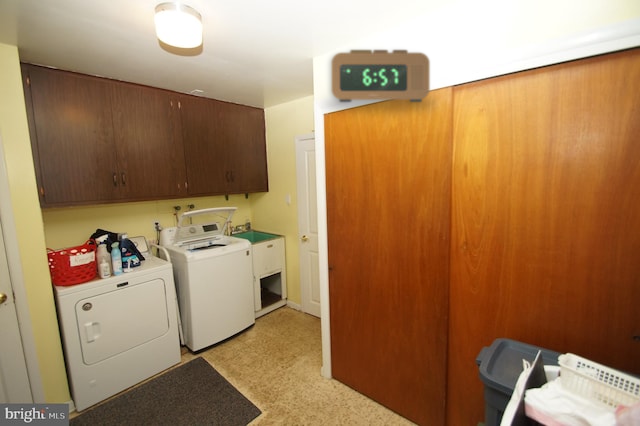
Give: 6:57
